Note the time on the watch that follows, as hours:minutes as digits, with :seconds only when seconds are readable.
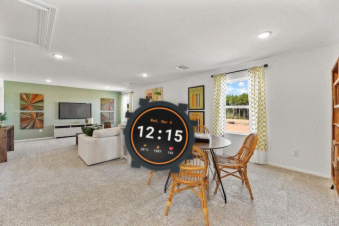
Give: 12:15
